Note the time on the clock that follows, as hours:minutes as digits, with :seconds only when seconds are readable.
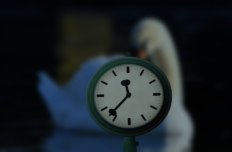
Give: 11:37
